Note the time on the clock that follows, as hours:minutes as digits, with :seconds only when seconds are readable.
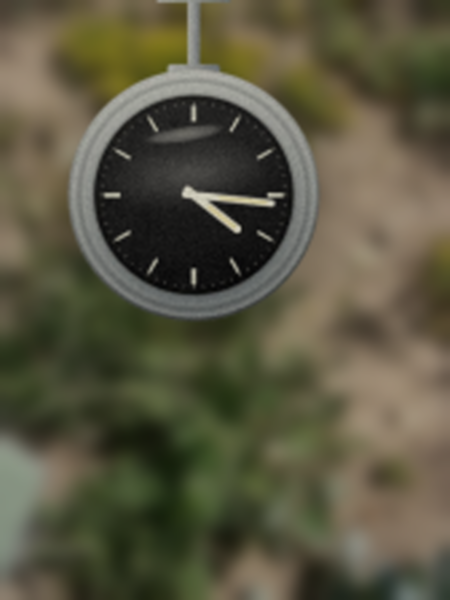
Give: 4:16
